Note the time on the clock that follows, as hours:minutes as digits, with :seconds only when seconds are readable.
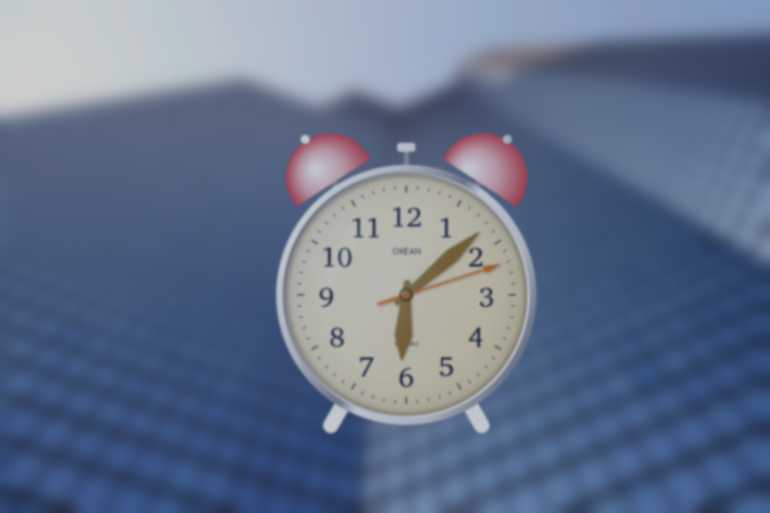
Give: 6:08:12
